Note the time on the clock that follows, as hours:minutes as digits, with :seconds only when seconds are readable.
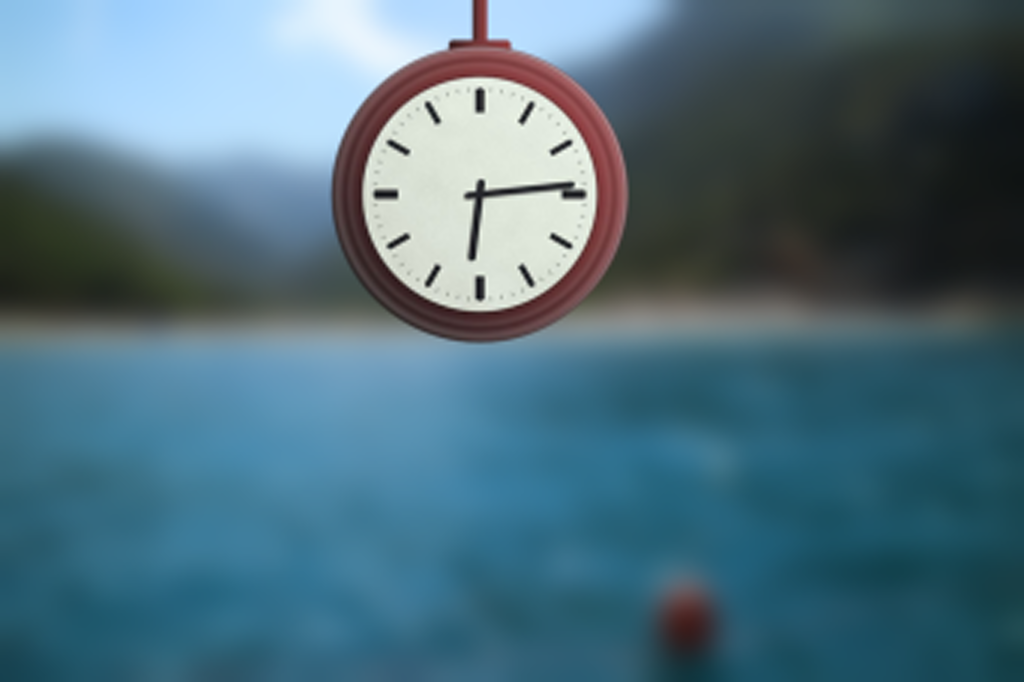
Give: 6:14
